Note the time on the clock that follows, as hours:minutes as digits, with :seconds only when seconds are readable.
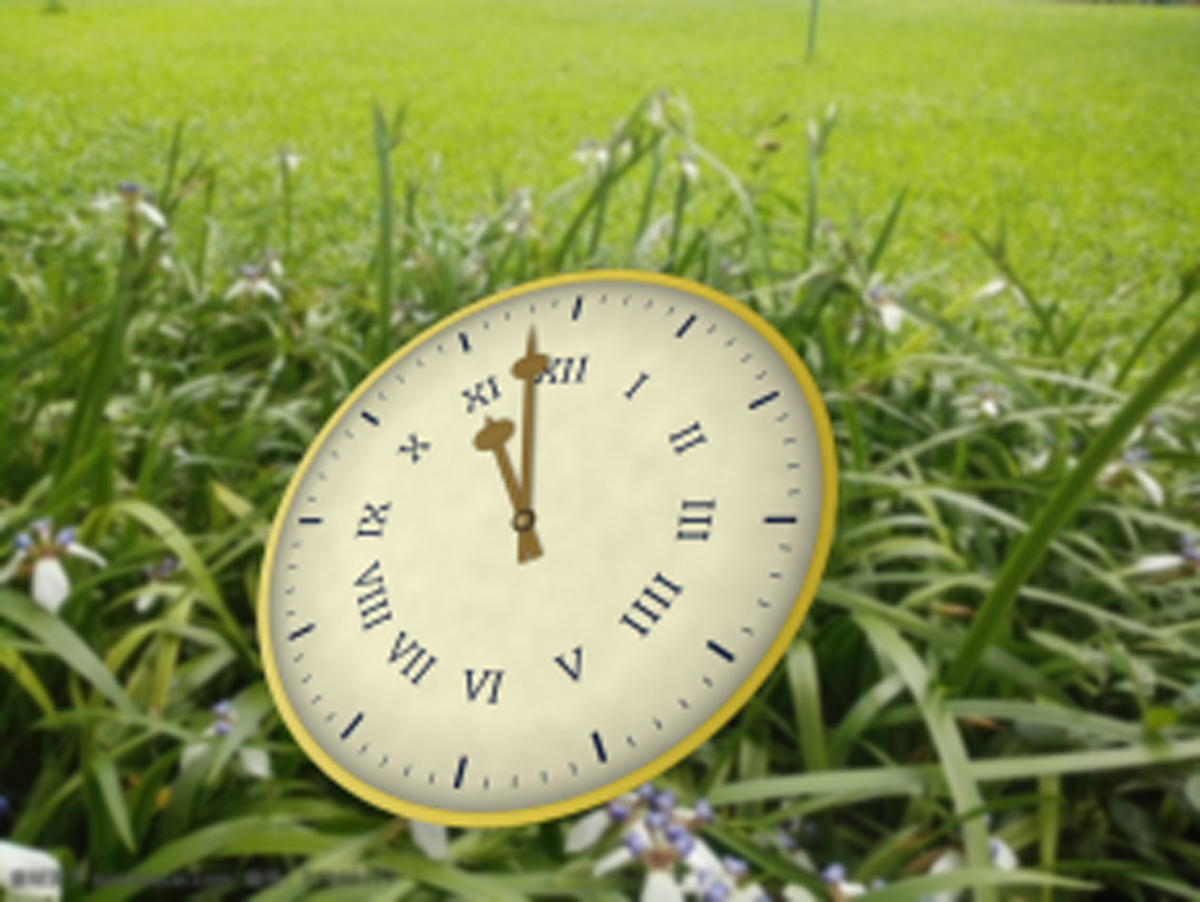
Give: 10:58
